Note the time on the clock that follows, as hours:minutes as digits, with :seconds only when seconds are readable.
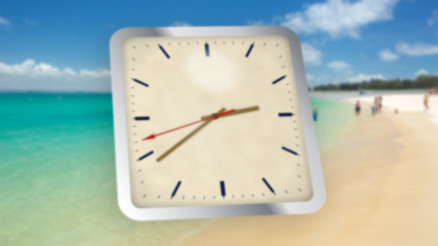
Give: 2:38:42
